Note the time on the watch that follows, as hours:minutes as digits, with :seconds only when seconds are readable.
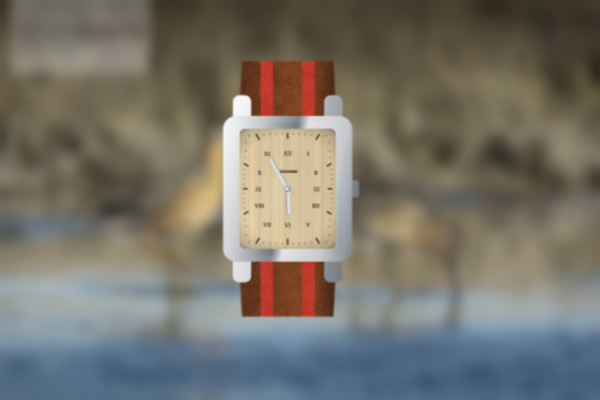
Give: 5:55
